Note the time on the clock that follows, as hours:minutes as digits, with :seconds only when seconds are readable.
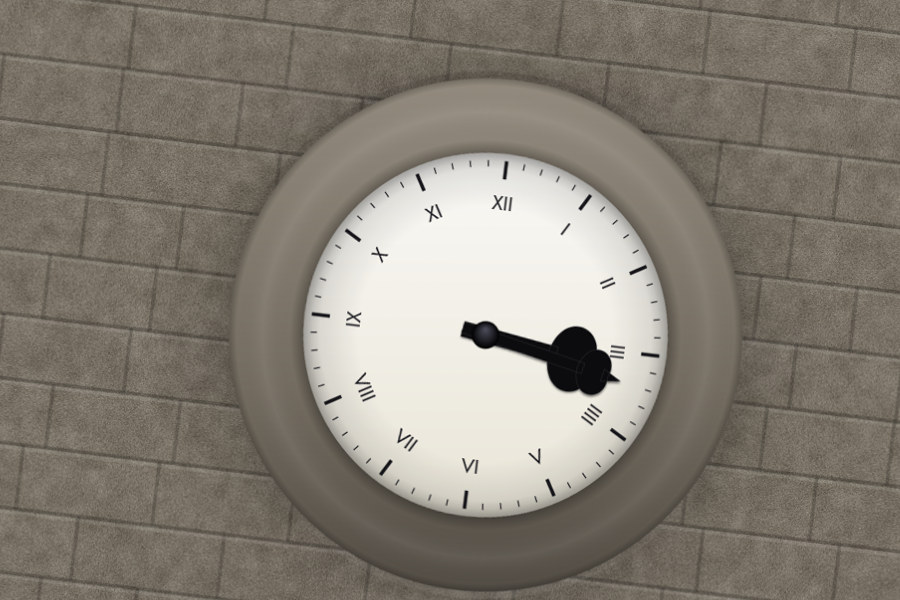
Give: 3:17
